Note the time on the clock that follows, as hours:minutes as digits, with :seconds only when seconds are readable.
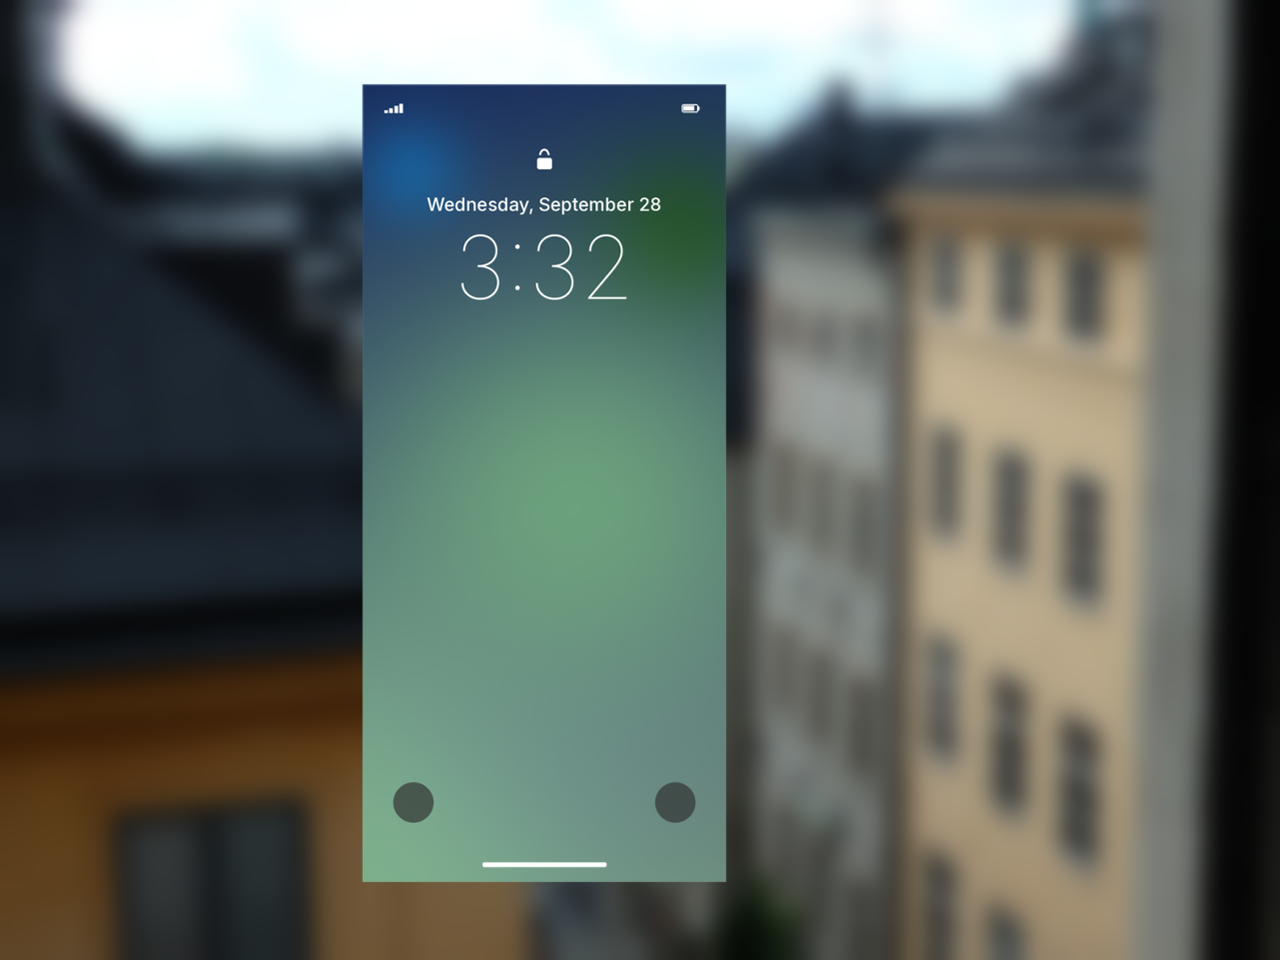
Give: 3:32
